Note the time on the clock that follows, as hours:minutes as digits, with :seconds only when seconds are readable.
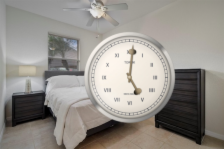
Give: 5:01
